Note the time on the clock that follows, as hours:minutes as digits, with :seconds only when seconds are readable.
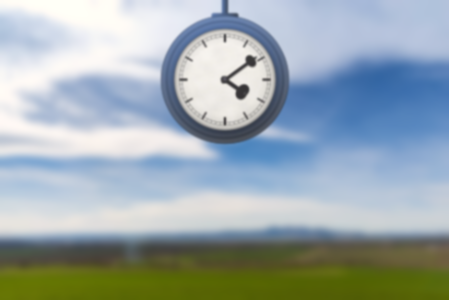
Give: 4:09
